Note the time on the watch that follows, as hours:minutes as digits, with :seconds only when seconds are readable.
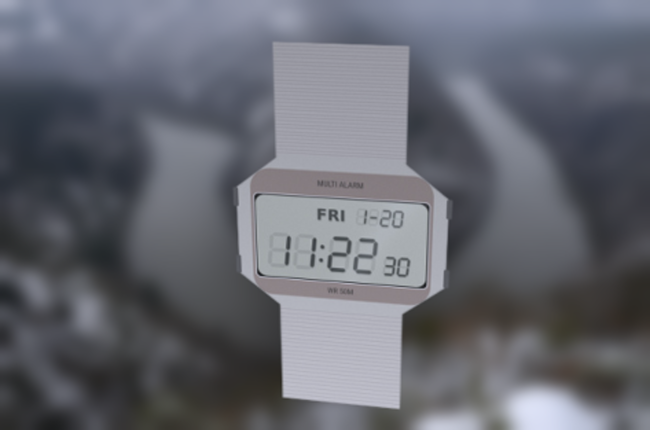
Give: 11:22:30
